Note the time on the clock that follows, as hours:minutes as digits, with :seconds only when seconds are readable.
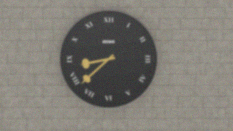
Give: 8:38
